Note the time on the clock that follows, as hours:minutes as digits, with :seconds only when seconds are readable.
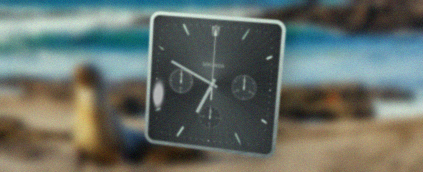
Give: 6:49
